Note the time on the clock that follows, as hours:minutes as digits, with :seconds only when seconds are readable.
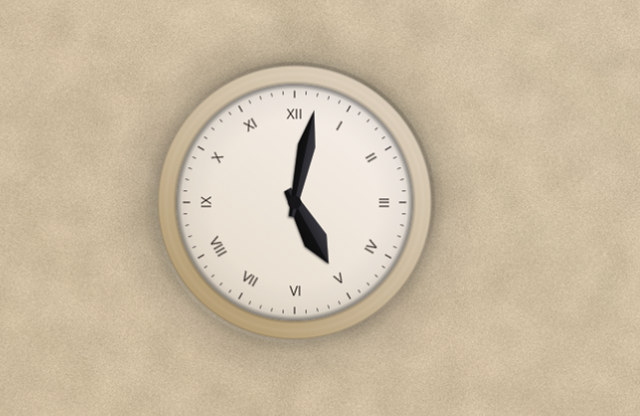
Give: 5:02
